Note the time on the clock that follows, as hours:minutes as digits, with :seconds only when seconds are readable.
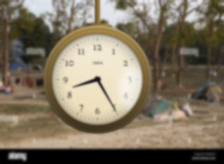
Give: 8:25
